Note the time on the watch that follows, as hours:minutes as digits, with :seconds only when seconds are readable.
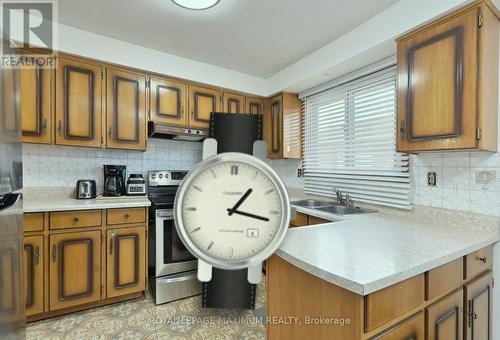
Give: 1:17
